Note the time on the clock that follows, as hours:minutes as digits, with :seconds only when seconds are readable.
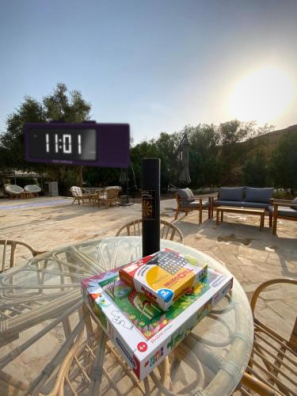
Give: 11:01
